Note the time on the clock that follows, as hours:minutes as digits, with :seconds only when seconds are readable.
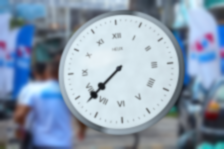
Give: 7:38
